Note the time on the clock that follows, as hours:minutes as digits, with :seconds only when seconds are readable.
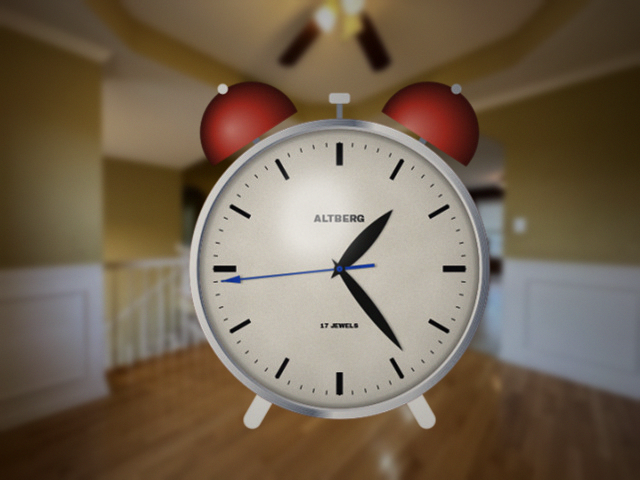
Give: 1:23:44
